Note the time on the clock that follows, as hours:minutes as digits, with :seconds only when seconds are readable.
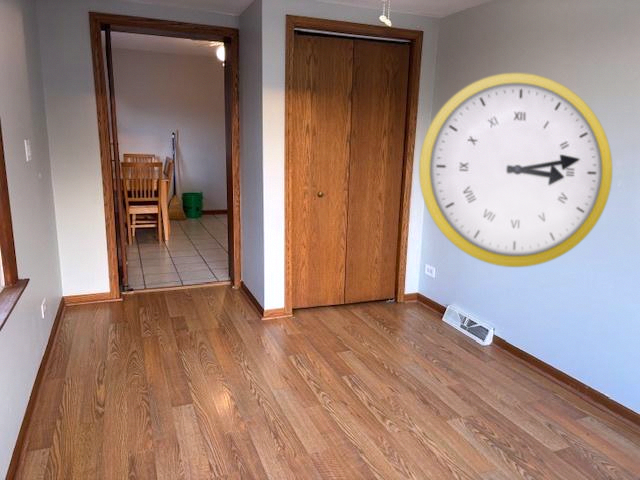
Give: 3:13
